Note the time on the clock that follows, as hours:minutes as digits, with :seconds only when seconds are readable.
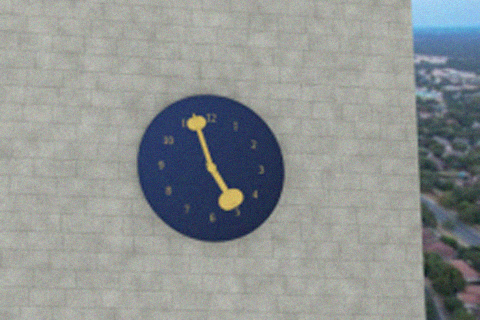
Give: 4:57
